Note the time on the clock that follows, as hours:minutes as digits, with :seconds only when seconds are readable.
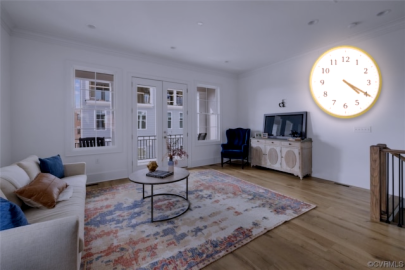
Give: 4:20
